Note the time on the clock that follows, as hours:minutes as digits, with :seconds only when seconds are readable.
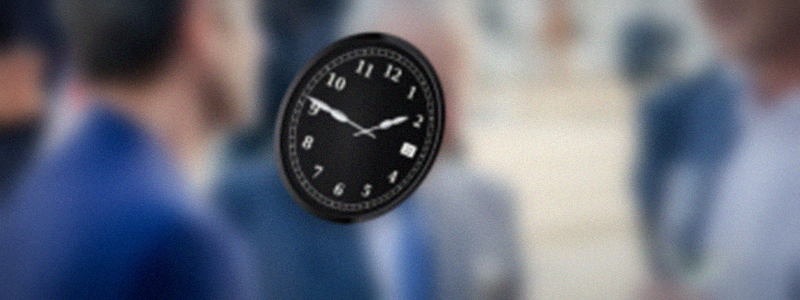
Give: 1:46
